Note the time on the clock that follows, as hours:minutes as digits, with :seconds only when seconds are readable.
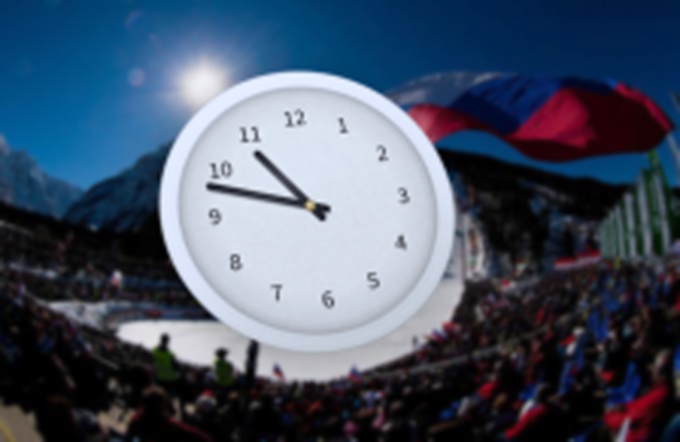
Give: 10:48
